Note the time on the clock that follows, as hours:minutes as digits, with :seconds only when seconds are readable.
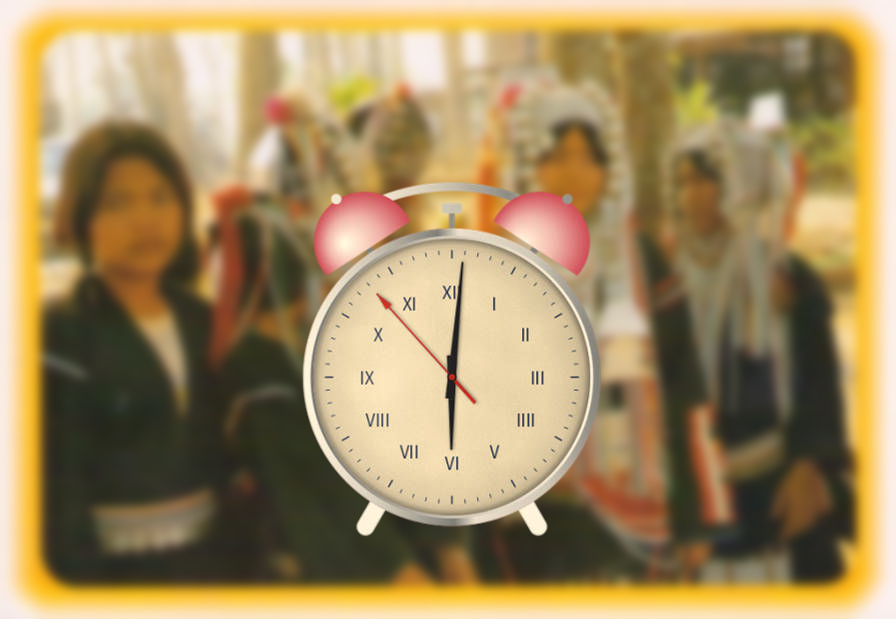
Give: 6:00:53
